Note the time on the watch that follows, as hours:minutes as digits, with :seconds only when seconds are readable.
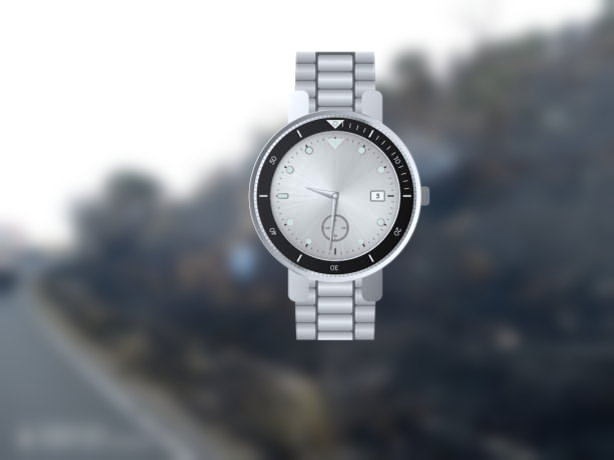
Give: 9:31
